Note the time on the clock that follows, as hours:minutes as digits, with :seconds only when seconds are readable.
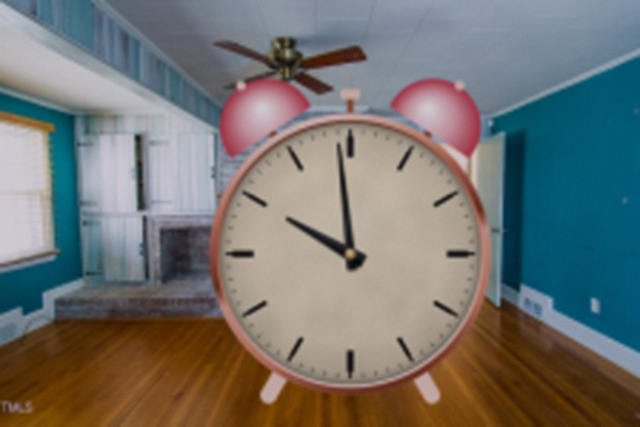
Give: 9:59
